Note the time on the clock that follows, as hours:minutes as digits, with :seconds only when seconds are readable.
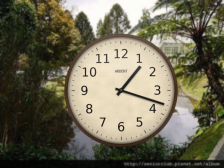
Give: 1:18
